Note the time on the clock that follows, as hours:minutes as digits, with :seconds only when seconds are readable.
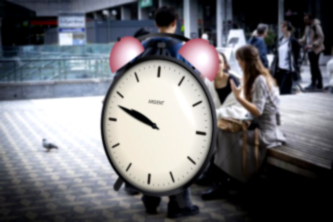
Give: 9:48
